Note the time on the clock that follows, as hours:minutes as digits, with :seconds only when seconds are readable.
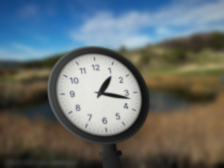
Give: 1:17
